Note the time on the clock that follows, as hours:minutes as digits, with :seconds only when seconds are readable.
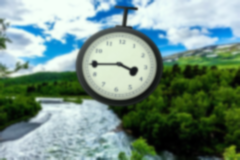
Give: 3:44
